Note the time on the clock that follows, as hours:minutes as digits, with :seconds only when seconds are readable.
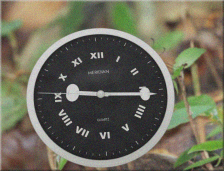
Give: 9:15:46
